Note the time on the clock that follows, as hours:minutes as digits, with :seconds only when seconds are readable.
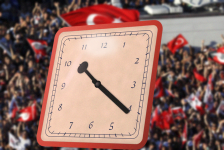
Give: 10:21
